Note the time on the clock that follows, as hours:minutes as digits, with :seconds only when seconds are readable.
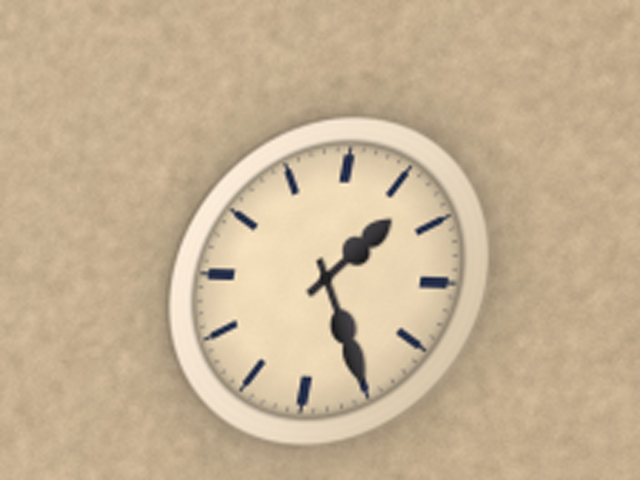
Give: 1:25
